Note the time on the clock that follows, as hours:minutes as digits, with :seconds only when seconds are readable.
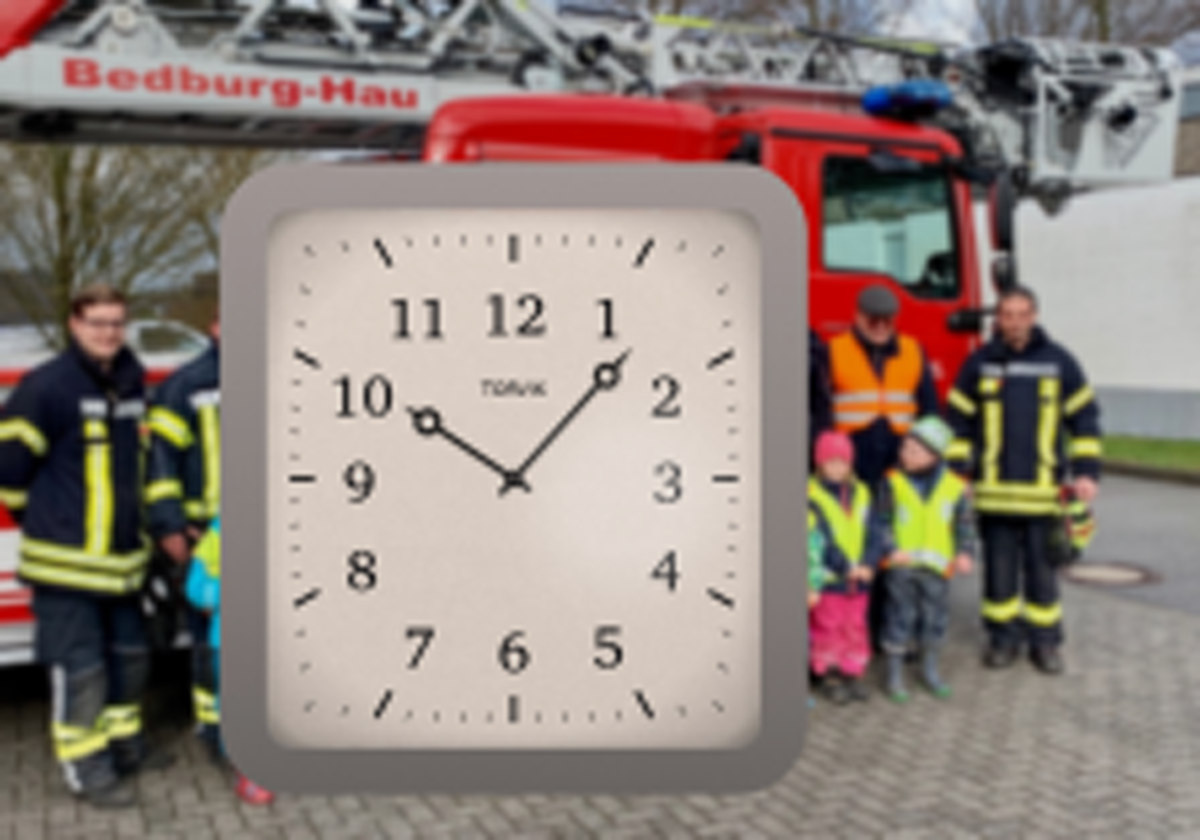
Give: 10:07
